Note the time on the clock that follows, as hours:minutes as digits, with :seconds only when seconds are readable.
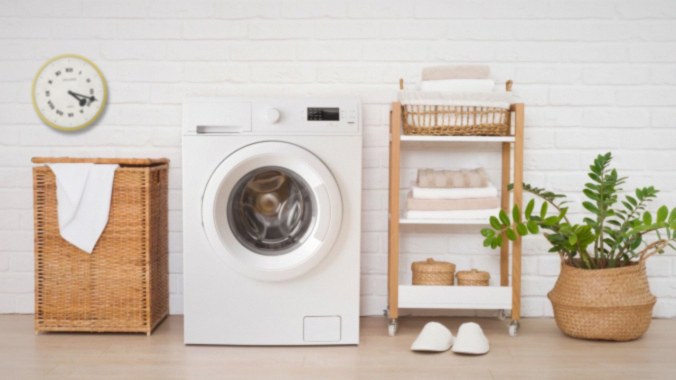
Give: 4:18
